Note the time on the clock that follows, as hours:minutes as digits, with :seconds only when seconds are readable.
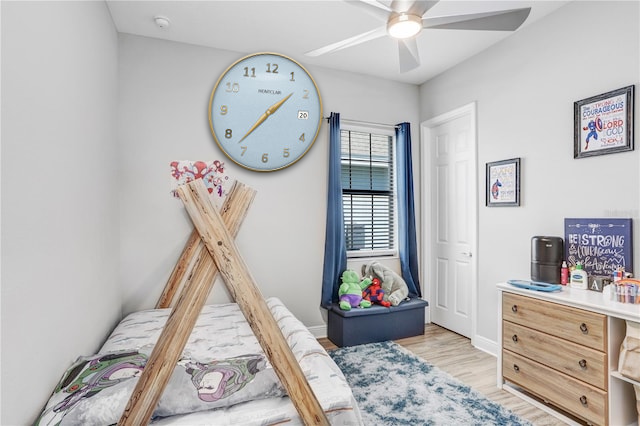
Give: 1:37
